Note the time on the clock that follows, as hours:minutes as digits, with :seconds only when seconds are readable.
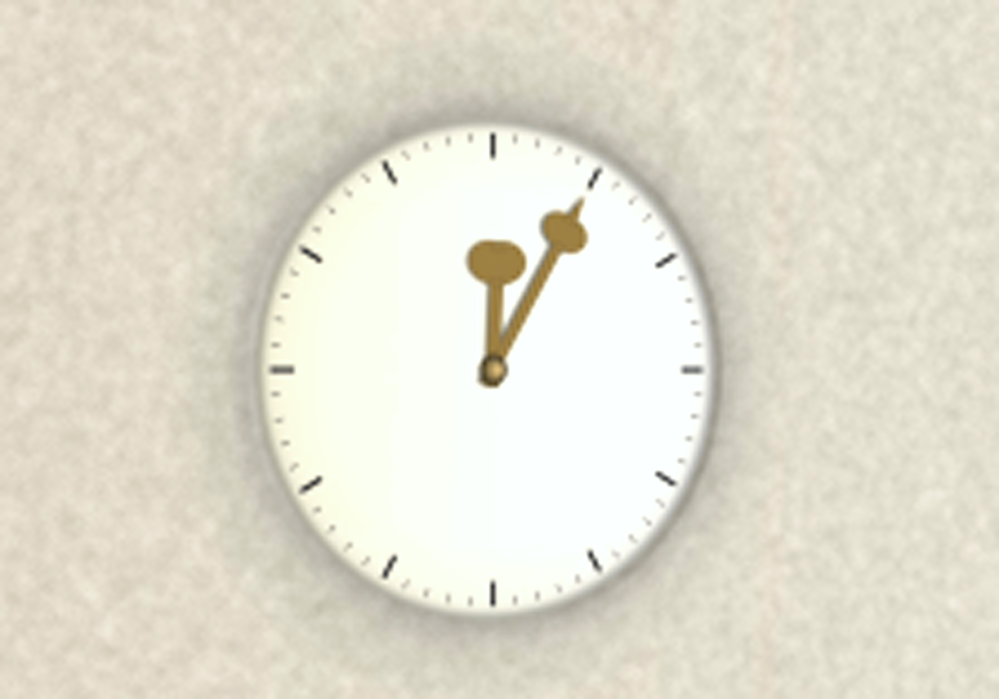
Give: 12:05
